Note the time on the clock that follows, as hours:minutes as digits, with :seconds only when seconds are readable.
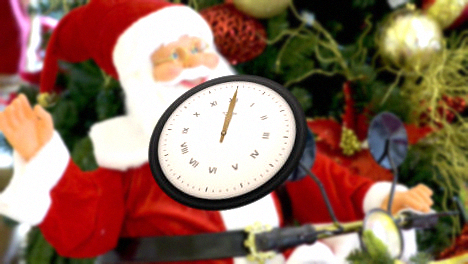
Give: 12:00
